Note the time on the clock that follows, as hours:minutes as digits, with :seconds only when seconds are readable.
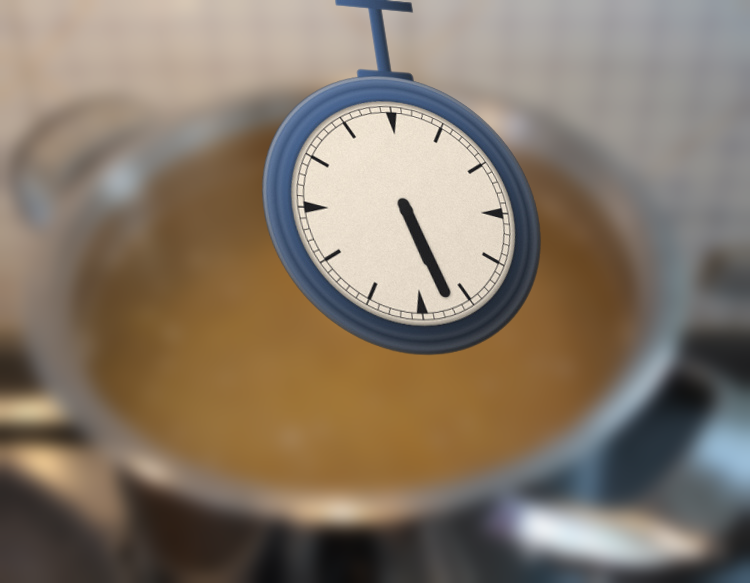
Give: 5:27
